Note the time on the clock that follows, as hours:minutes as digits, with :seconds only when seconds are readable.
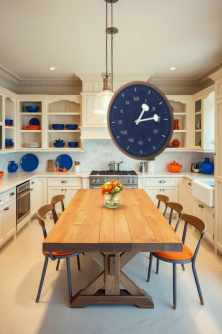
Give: 1:14
